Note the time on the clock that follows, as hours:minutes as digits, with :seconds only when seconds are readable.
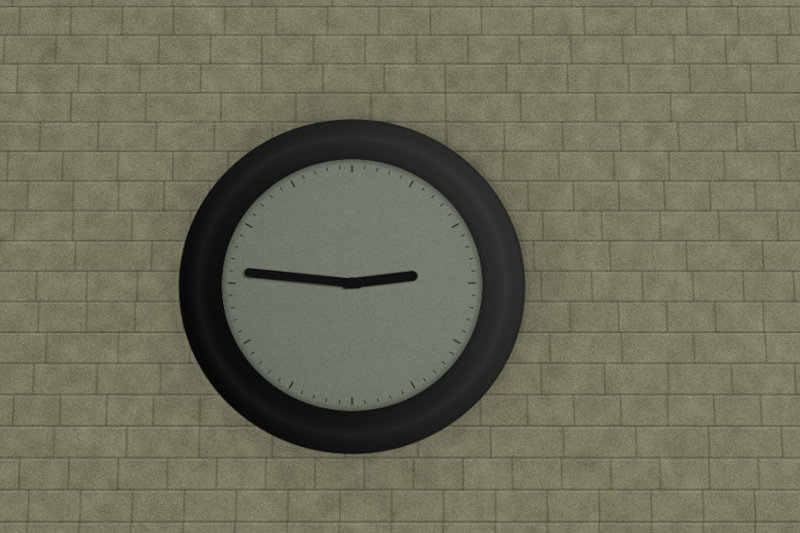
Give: 2:46
